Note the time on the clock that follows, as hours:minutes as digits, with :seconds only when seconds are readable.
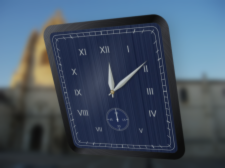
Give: 12:09
